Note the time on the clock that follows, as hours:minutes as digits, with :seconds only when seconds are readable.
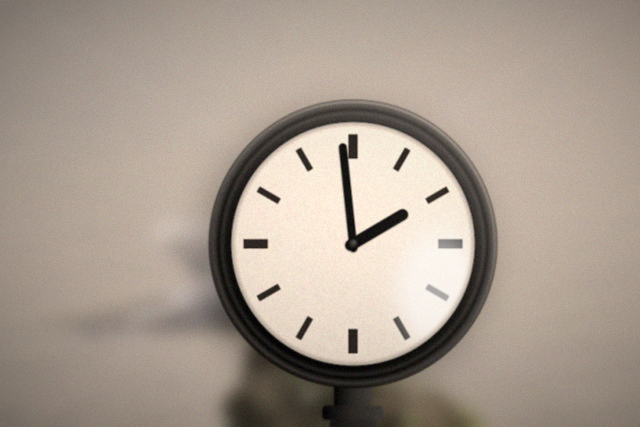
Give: 1:59
